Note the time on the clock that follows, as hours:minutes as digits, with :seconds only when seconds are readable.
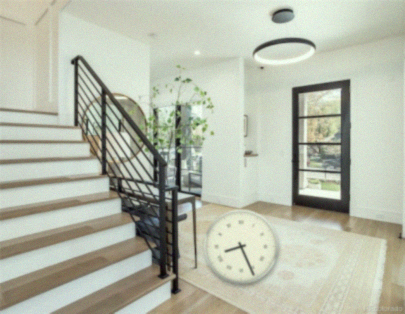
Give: 8:26
